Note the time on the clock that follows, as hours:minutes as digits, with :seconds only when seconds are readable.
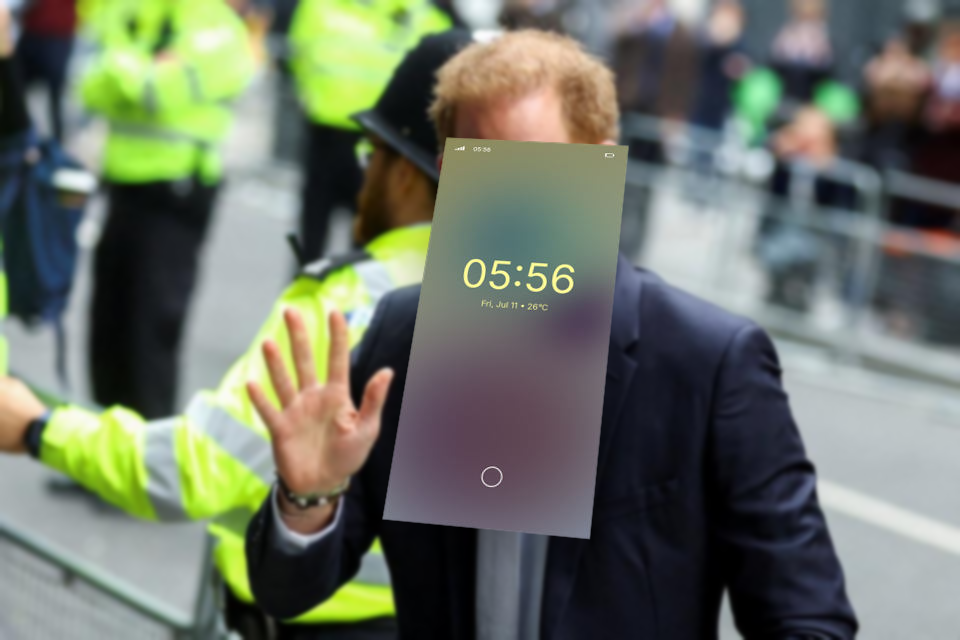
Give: 5:56
